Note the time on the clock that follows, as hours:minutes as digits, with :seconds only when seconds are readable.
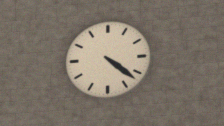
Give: 4:22
